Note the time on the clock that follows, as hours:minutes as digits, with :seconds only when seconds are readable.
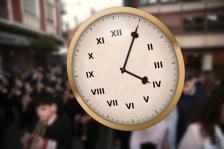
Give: 4:05
